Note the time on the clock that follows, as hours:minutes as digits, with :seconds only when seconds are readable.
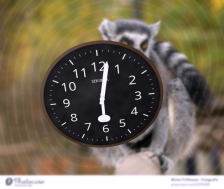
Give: 6:02
